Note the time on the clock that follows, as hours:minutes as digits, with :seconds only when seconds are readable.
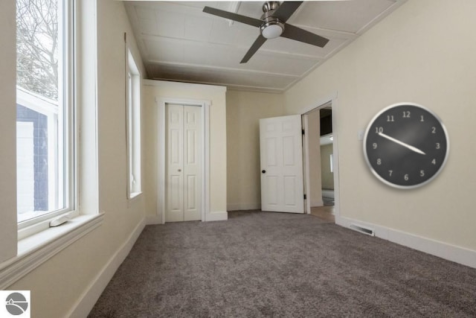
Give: 3:49
